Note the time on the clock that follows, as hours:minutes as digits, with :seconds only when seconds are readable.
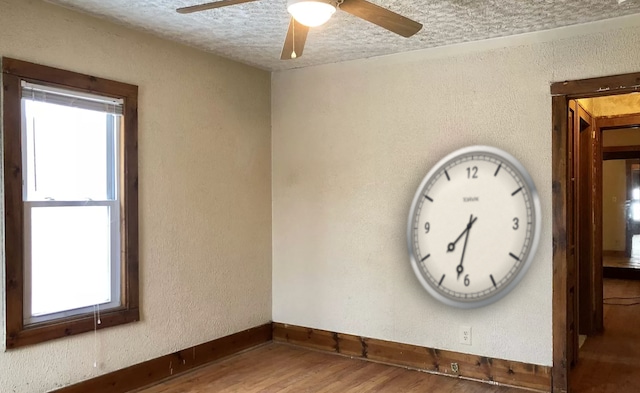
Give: 7:32
